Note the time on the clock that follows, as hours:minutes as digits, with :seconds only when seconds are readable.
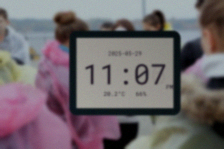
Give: 11:07
